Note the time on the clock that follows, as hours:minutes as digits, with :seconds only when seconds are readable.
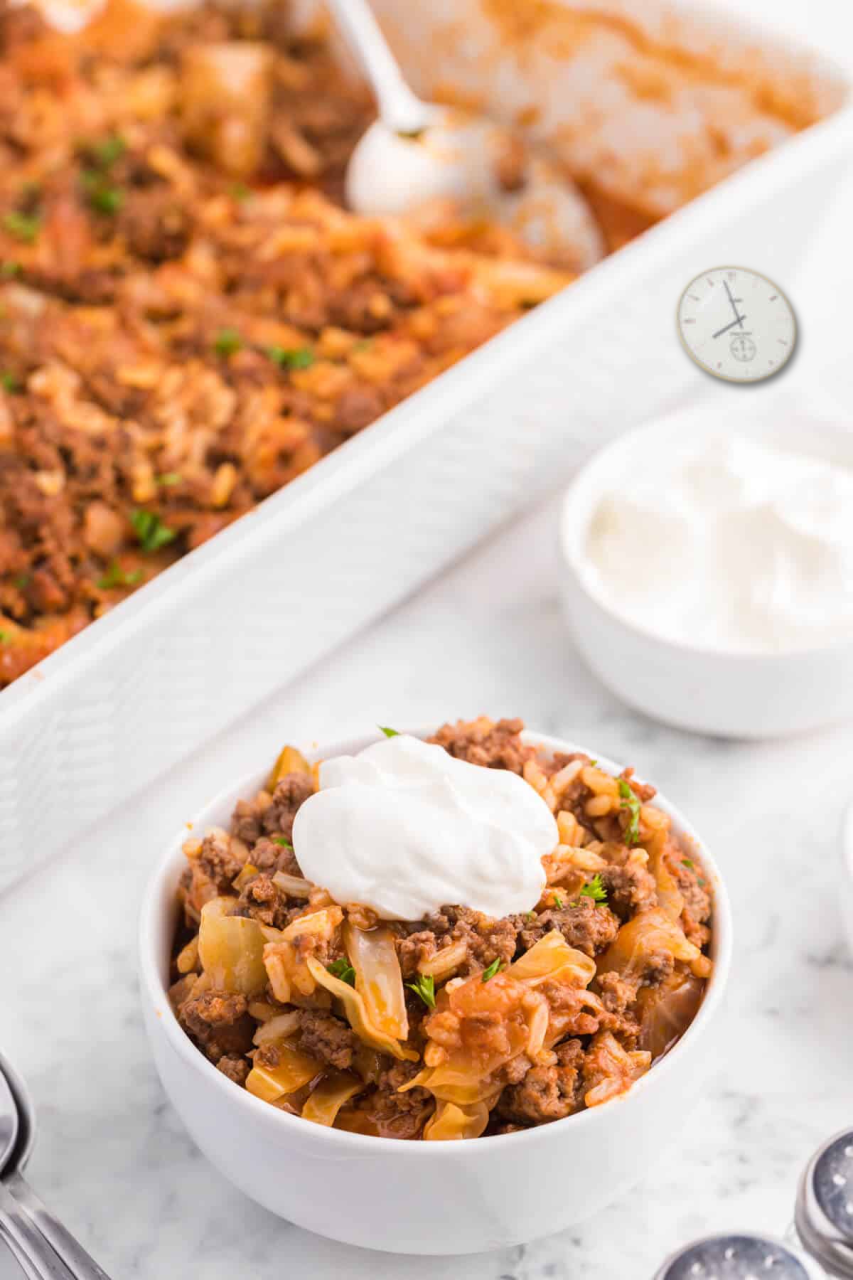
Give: 7:58
